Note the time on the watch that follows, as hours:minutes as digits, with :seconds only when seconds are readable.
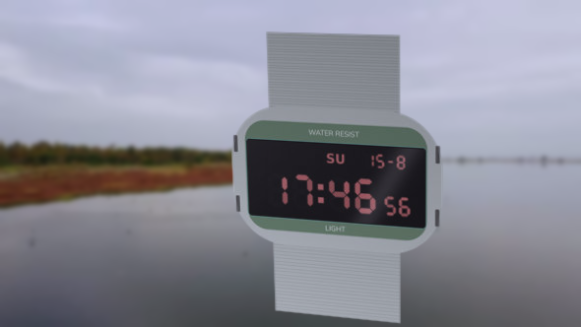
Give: 17:46:56
